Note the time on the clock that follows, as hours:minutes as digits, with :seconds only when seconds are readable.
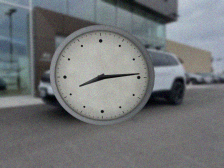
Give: 8:14
